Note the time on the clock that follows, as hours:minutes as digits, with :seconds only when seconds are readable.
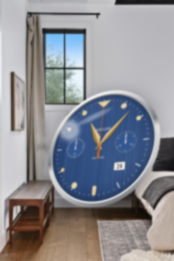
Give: 11:07
